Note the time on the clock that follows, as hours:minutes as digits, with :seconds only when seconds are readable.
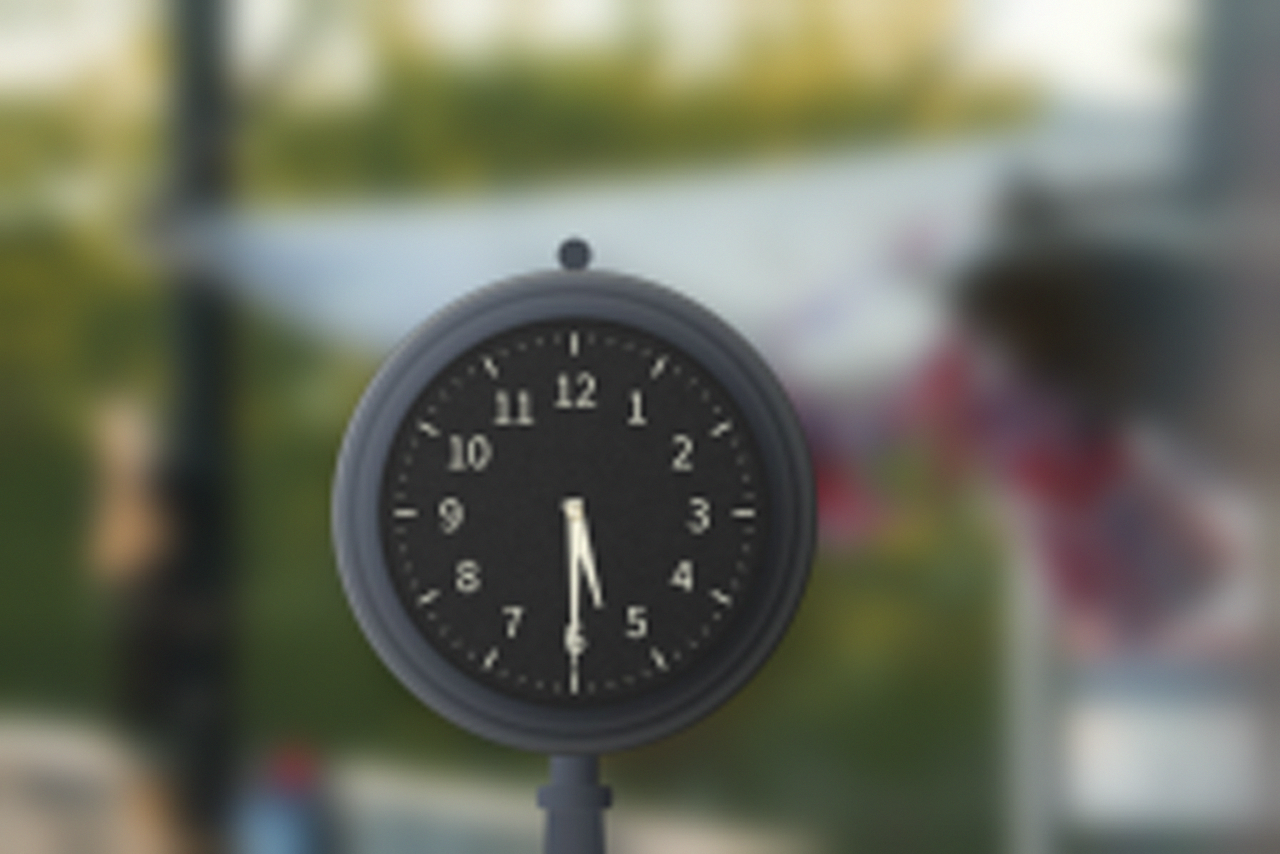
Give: 5:30
